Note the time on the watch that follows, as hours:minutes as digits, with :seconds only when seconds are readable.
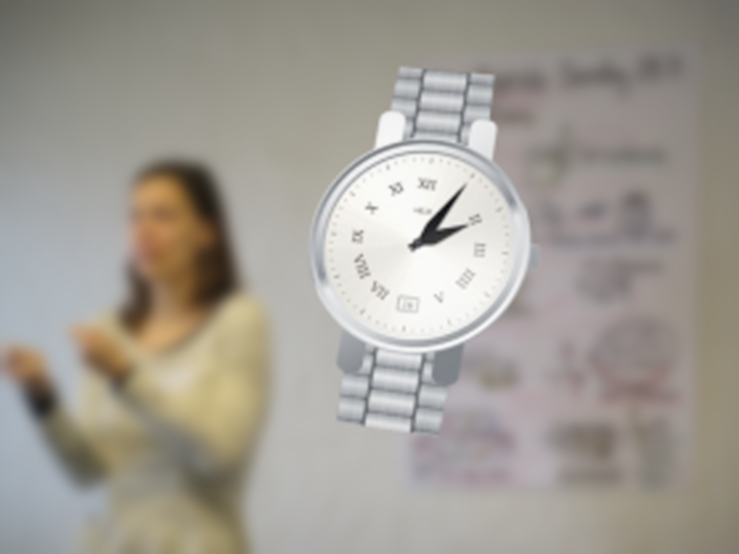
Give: 2:05
